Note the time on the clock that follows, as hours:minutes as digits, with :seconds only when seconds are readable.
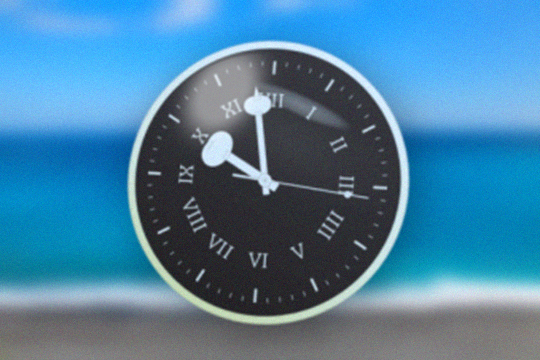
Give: 9:58:16
